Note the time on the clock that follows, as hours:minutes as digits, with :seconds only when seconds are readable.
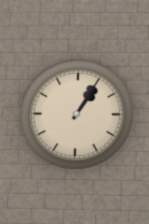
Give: 1:05
